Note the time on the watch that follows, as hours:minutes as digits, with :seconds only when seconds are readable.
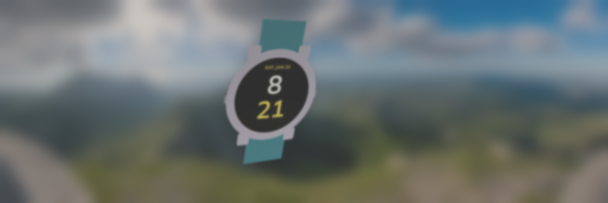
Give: 8:21
